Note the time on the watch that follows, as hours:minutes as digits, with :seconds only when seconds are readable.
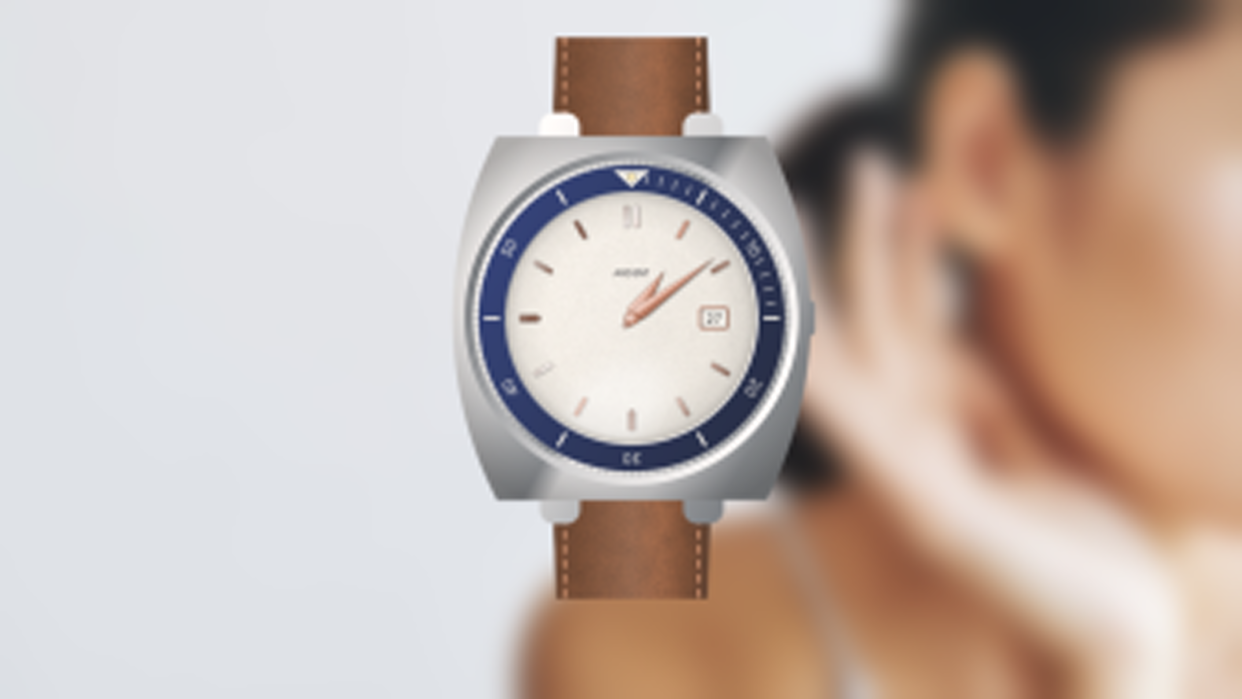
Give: 1:09
